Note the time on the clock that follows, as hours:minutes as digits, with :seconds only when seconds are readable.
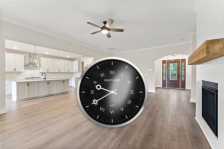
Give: 9:40
